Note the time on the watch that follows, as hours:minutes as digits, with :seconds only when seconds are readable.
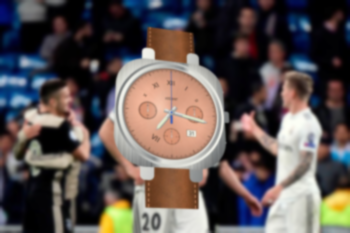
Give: 7:17
